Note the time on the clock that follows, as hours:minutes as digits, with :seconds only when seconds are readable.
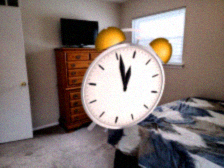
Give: 11:56
